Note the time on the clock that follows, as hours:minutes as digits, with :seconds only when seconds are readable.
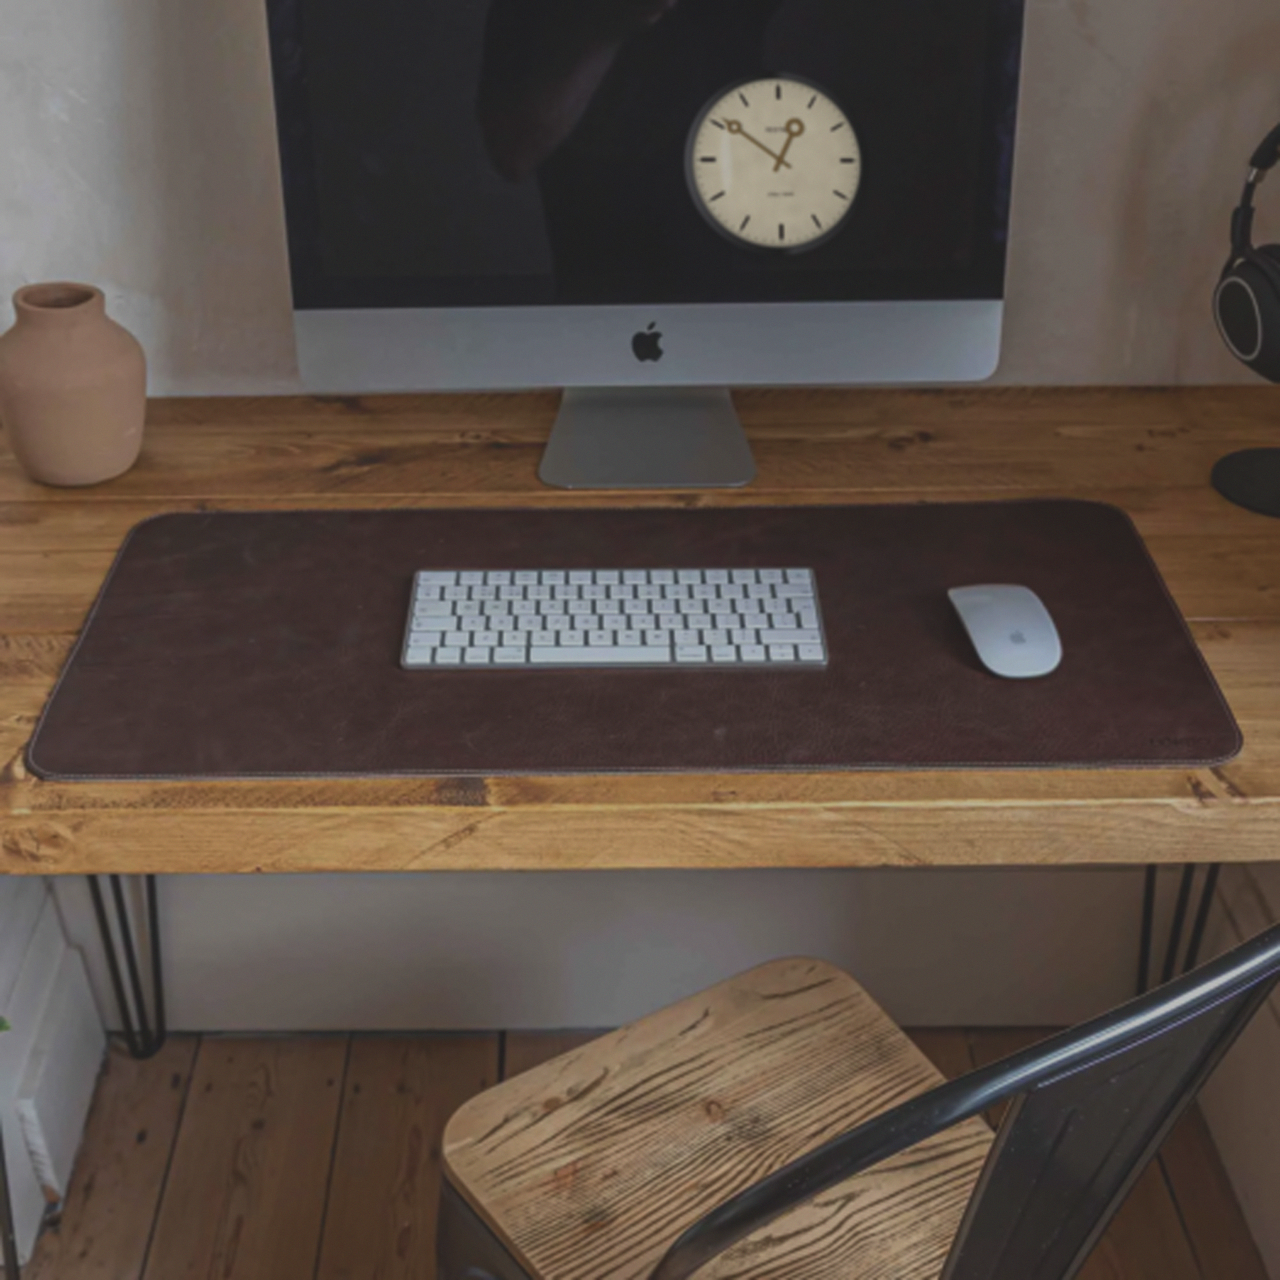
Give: 12:51
